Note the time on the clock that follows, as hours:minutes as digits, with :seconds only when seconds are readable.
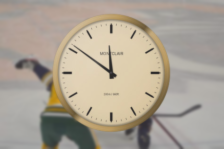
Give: 11:51
